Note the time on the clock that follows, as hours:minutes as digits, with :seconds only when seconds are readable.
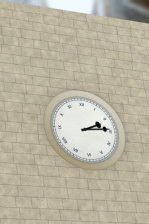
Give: 2:14
